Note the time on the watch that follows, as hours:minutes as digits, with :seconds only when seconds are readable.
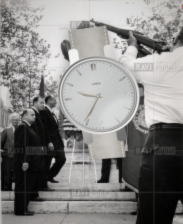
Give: 9:36
